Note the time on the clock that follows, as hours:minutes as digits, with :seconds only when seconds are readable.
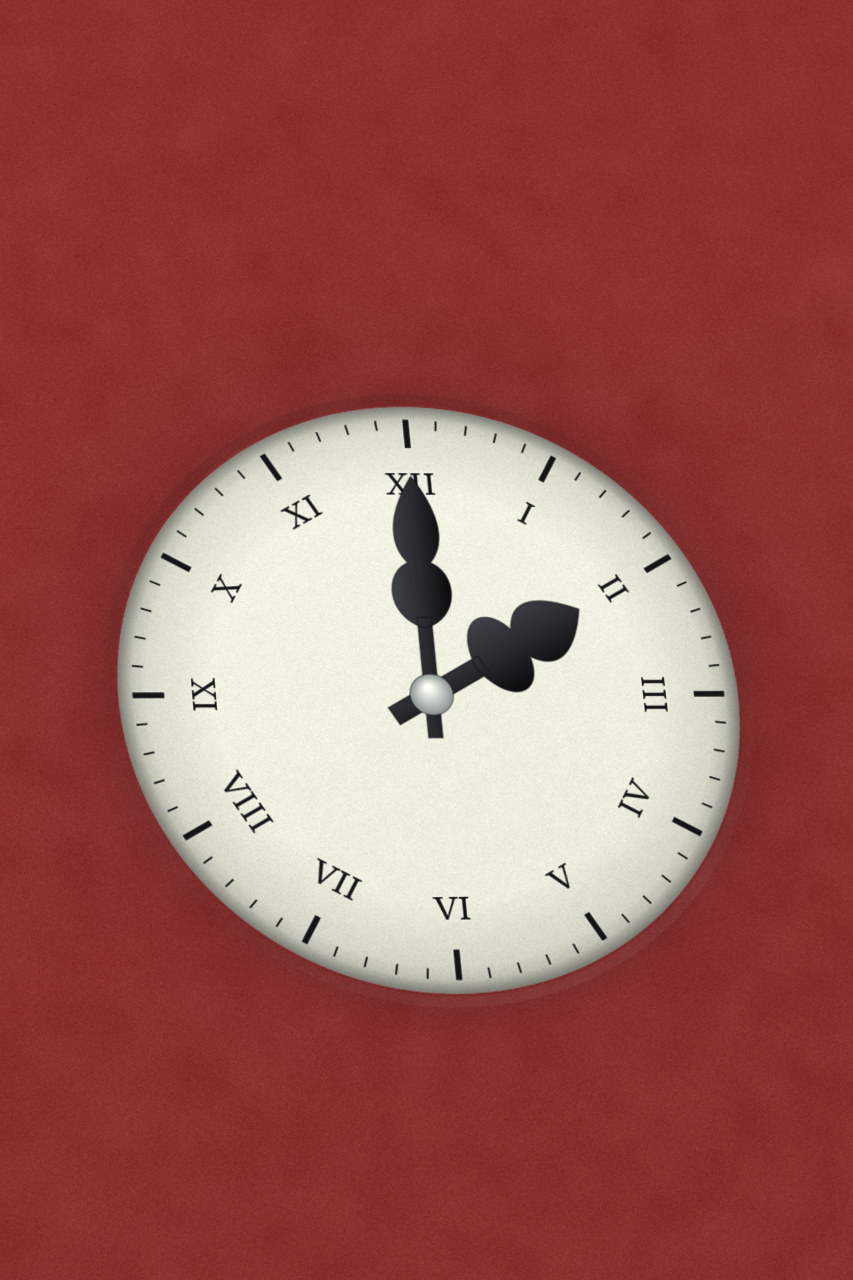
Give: 2:00
